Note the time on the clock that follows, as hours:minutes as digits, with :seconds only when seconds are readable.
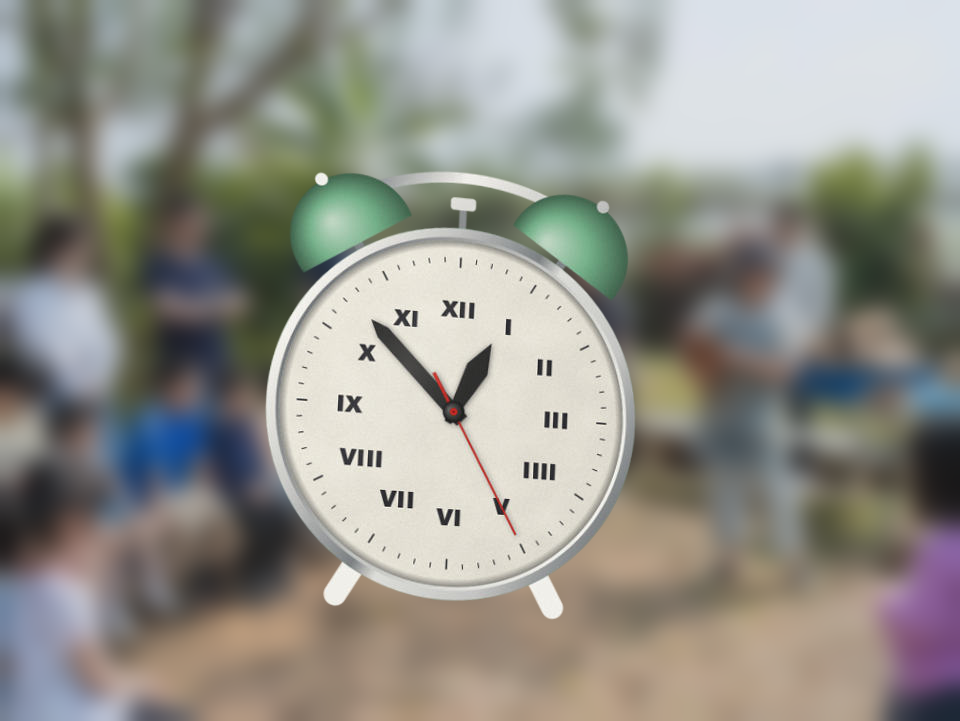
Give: 12:52:25
